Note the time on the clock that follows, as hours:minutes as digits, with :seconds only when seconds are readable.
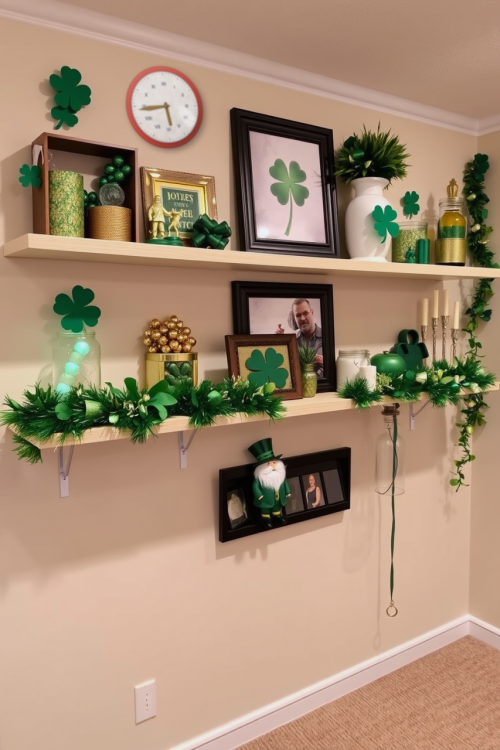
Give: 5:44
